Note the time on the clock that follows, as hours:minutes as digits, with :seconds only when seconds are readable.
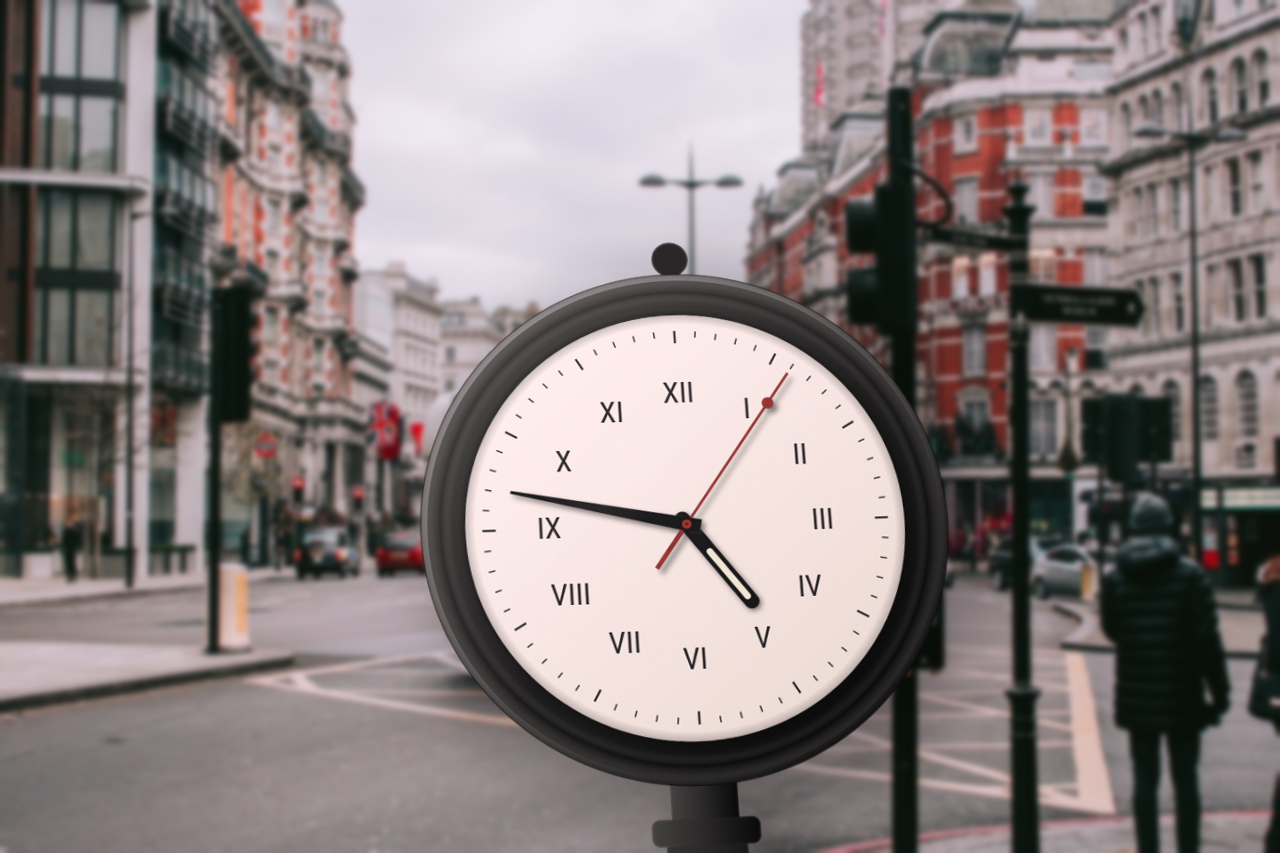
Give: 4:47:06
